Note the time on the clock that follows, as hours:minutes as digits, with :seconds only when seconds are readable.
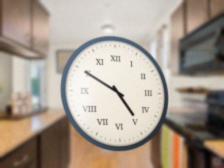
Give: 4:50
